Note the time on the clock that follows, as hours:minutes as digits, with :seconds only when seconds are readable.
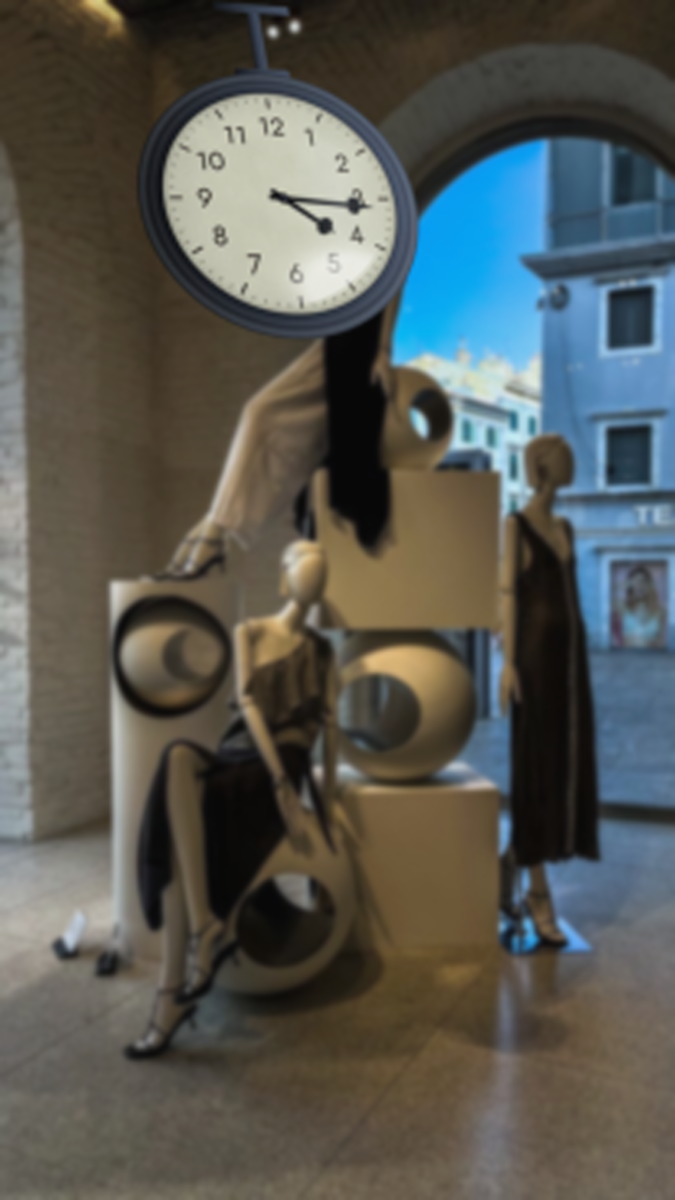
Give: 4:16
